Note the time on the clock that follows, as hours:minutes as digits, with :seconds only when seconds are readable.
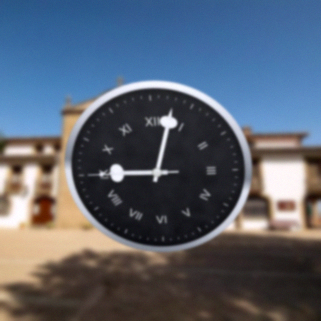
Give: 9:02:45
